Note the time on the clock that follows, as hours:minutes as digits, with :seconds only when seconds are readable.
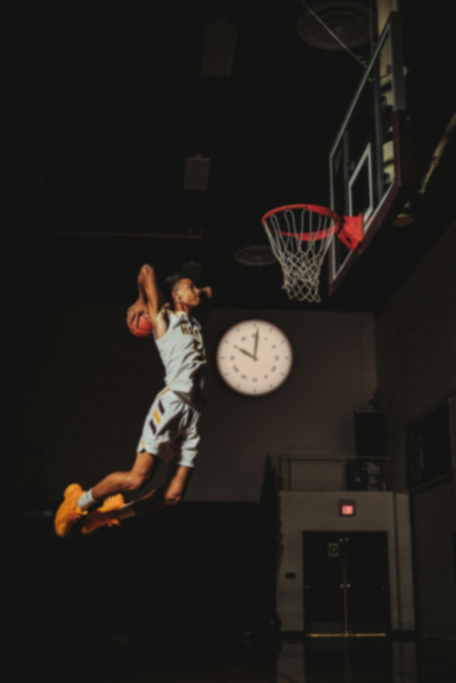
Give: 10:01
